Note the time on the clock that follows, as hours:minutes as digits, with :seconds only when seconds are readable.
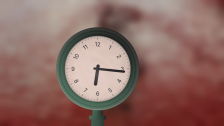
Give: 6:16
